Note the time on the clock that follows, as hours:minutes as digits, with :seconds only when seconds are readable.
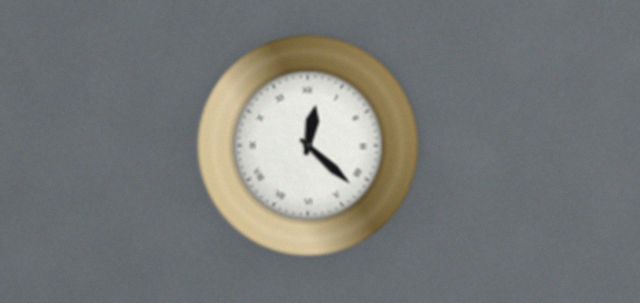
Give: 12:22
